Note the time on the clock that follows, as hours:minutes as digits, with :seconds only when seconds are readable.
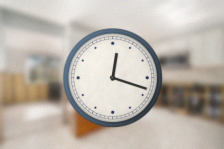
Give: 12:18
